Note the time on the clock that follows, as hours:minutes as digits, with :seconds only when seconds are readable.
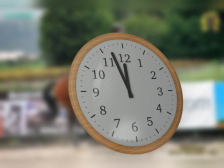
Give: 11:57
